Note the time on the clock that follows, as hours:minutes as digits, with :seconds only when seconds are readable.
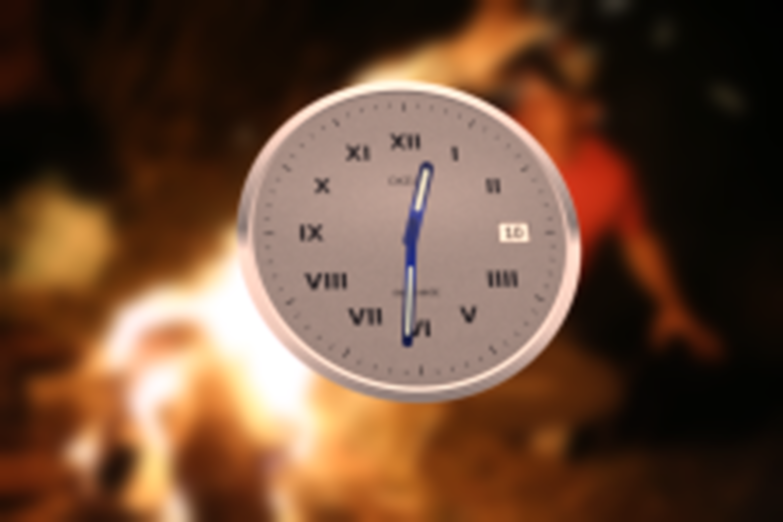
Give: 12:31
